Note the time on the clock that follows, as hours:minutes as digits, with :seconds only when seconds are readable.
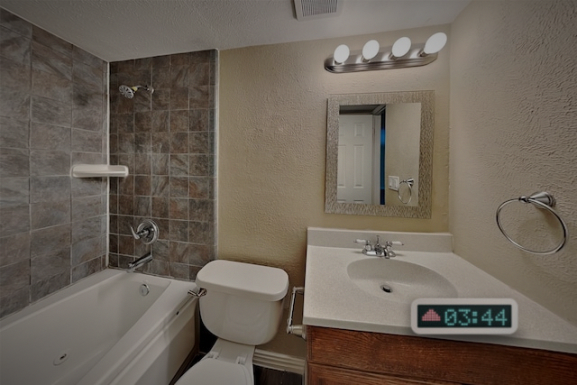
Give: 3:44
